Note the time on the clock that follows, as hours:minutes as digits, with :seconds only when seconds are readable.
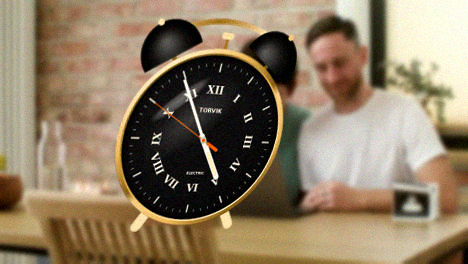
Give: 4:54:50
